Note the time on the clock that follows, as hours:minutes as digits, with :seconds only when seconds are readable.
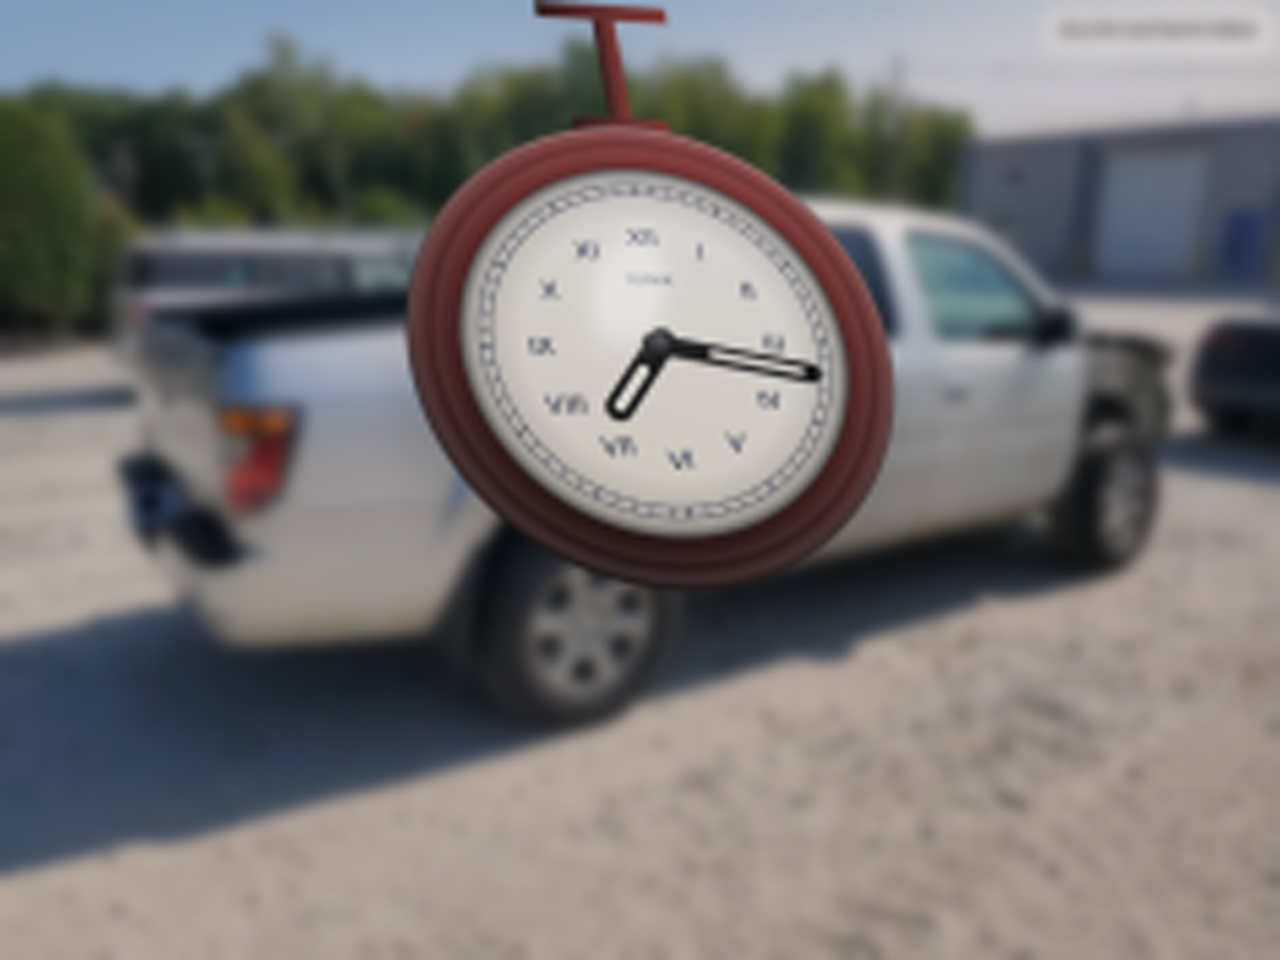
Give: 7:17
